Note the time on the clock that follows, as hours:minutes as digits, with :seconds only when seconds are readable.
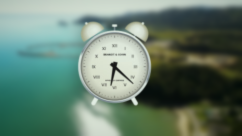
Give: 6:22
